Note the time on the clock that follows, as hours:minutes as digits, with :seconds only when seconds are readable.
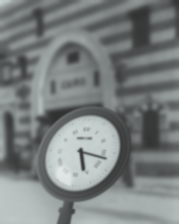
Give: 5:17
